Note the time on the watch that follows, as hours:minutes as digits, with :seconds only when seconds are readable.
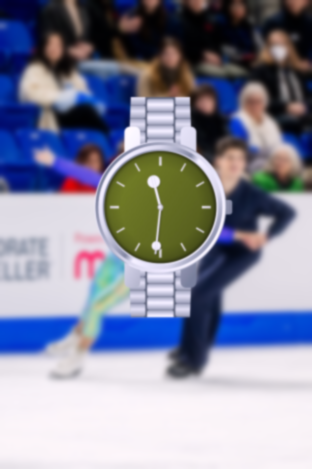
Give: 11:31
